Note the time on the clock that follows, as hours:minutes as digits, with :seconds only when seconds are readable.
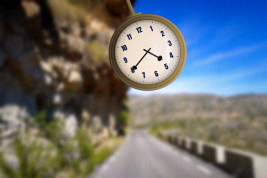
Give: 4:40
